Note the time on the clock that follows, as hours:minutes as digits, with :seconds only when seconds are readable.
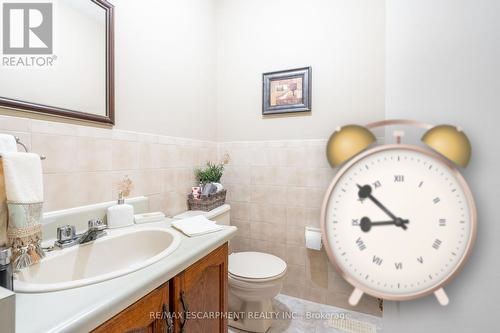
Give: 8:52
